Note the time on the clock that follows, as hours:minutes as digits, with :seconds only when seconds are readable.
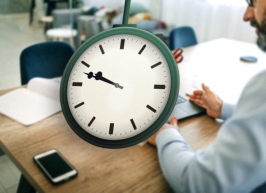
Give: 9:48
